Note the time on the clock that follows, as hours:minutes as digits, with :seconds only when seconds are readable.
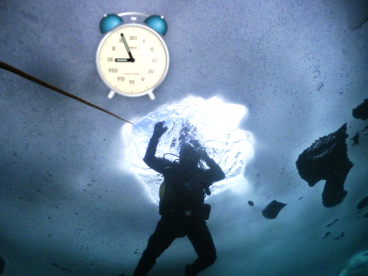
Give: 8:56
